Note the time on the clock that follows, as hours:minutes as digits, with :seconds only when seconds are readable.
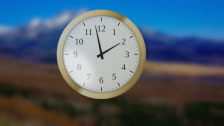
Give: 1:58
